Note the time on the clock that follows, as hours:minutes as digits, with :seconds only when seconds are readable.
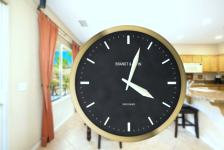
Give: 4:03
